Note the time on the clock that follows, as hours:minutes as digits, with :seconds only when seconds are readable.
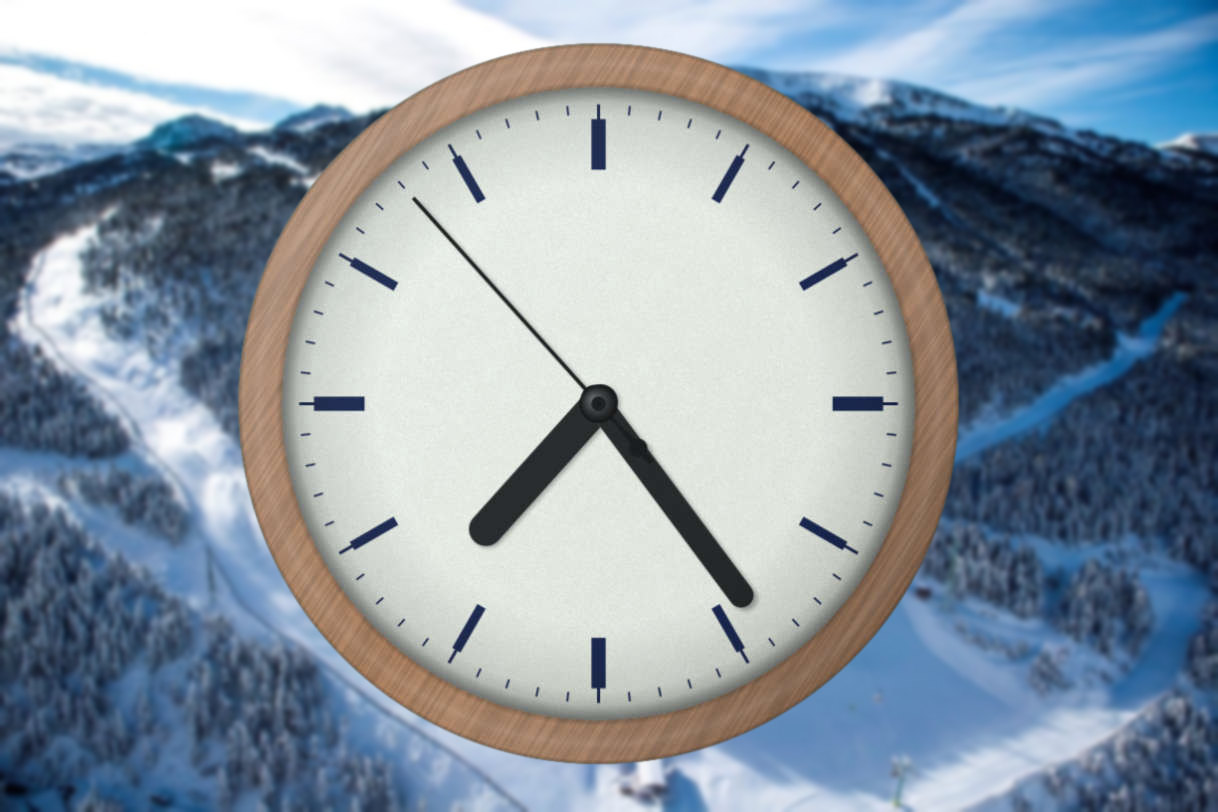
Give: 7:23:53
